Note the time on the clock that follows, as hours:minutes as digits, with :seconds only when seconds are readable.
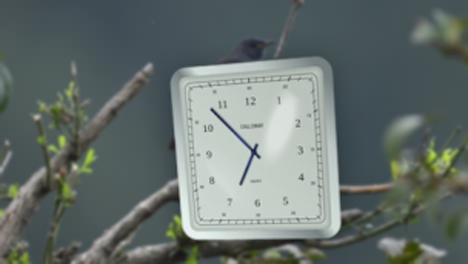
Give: 6:53
